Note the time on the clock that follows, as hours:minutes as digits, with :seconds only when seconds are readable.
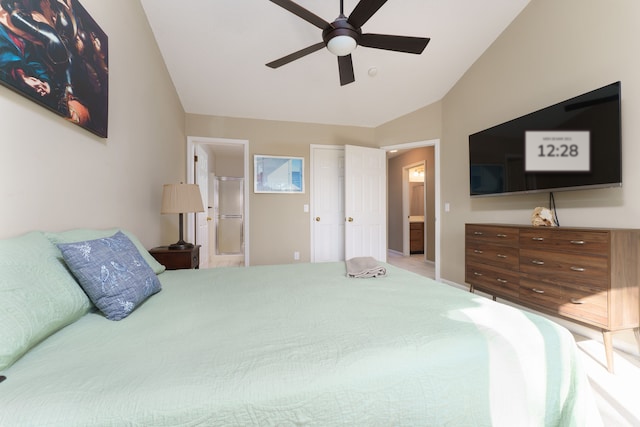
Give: 12:28
